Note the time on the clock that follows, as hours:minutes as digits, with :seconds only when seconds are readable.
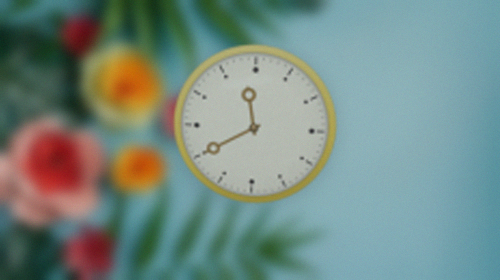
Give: 11:40
